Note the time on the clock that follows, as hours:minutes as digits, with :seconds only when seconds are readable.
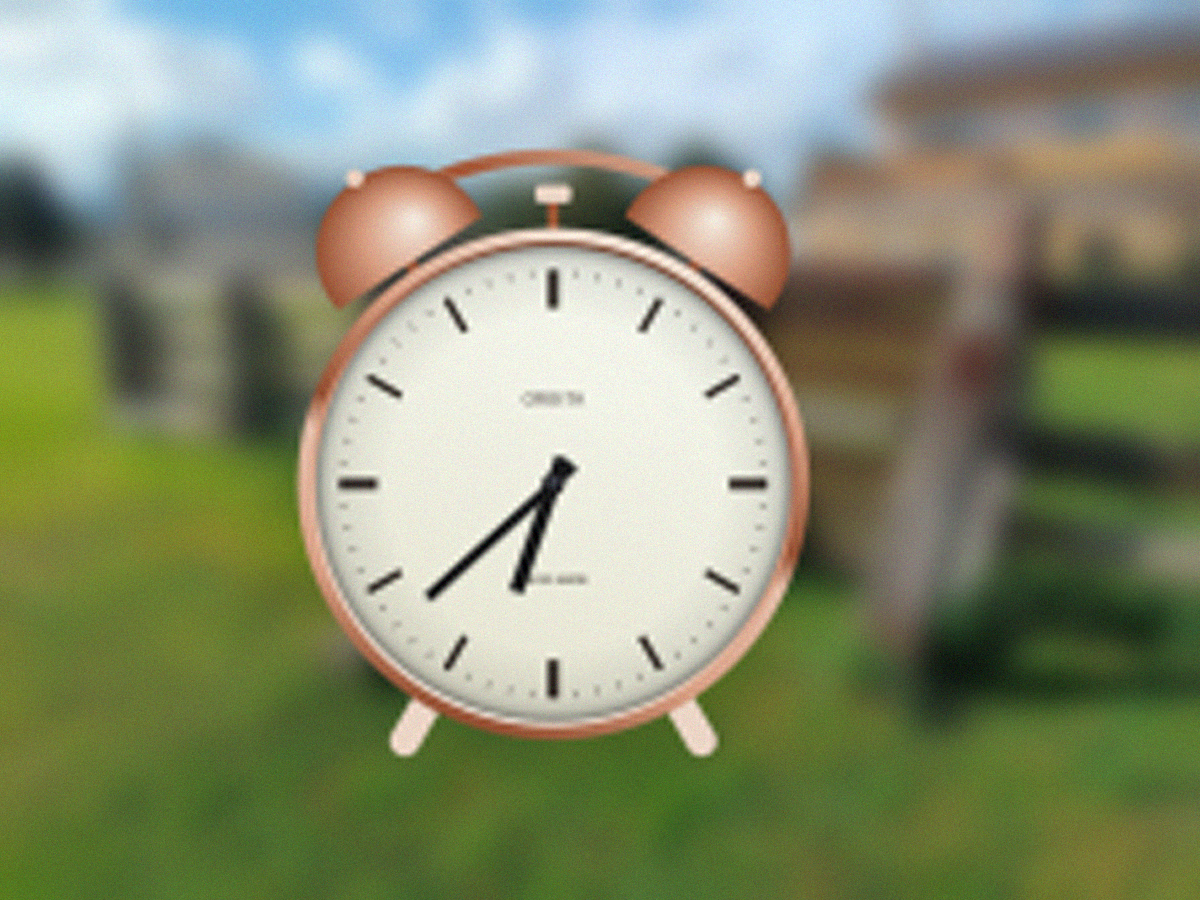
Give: 6:38
